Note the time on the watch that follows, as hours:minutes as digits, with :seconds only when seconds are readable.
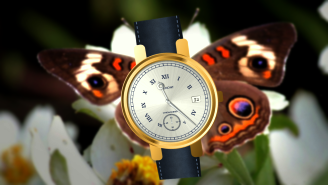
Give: 11:23
